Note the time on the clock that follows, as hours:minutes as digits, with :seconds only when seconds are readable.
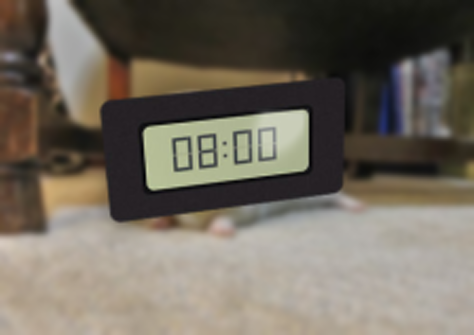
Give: 8:00
